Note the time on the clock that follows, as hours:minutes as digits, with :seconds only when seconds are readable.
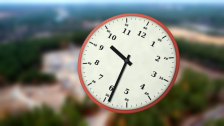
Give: 9:29
